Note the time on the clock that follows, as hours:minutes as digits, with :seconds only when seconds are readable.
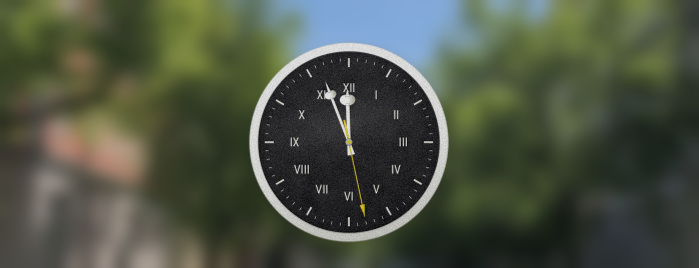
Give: 11:56:28
